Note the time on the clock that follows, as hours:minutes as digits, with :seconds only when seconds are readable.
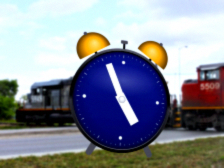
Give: 4:56
